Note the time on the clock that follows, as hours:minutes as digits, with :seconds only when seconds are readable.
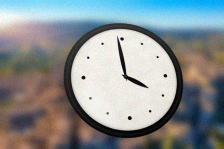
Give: 3:59
